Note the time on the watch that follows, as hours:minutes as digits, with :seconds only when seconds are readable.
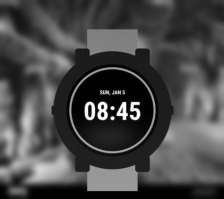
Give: 8:45
